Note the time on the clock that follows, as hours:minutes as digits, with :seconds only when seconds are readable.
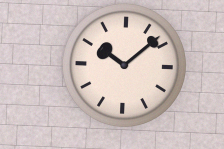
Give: 10:08
